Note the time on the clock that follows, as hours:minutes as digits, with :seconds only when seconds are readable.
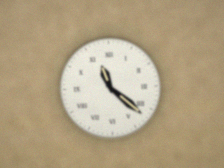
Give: 11:22
